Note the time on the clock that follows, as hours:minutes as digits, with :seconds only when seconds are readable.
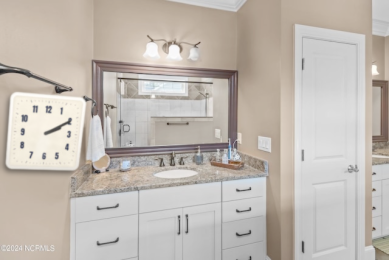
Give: 2:10
